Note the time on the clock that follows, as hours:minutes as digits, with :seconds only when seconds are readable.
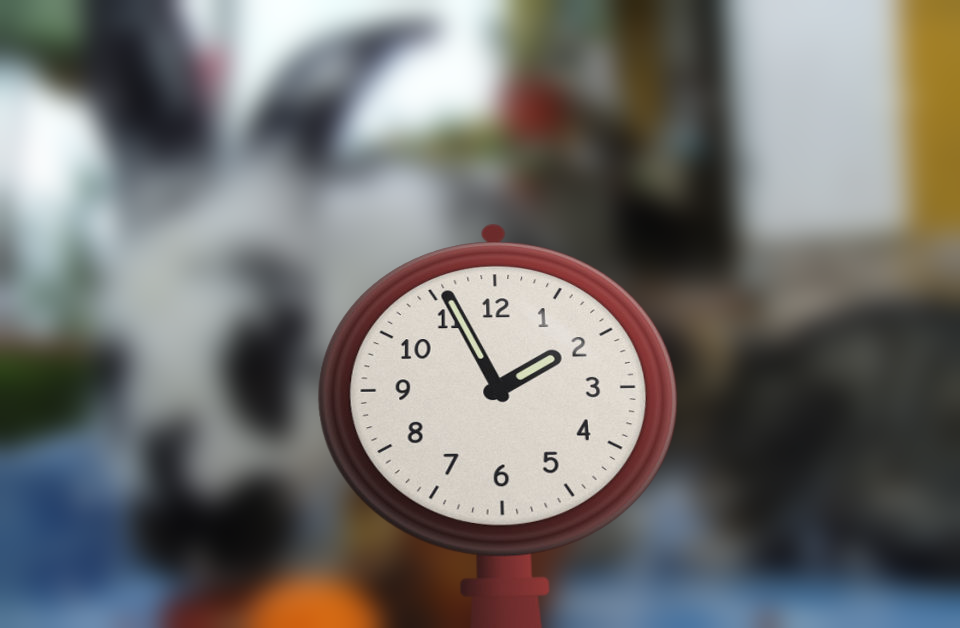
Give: 1:56
